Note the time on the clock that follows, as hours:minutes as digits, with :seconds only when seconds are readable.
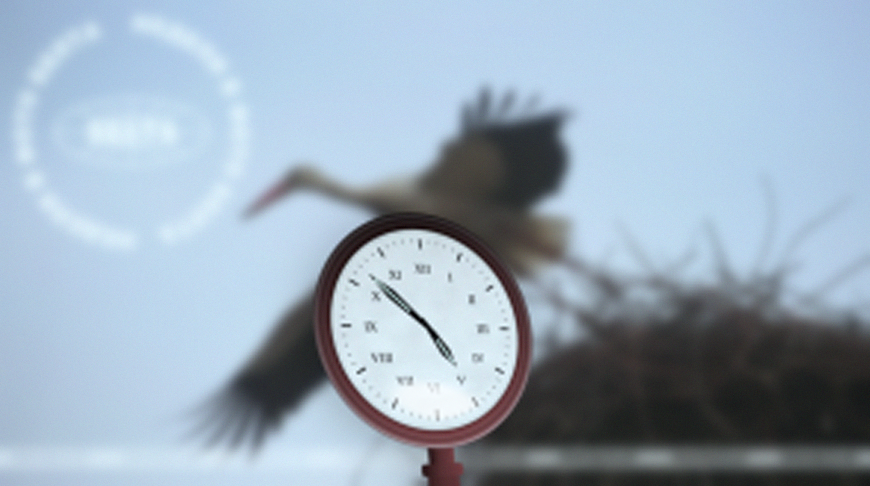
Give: 4:52
